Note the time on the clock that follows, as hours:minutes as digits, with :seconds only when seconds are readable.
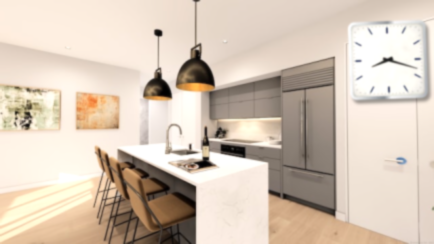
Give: 8:18
